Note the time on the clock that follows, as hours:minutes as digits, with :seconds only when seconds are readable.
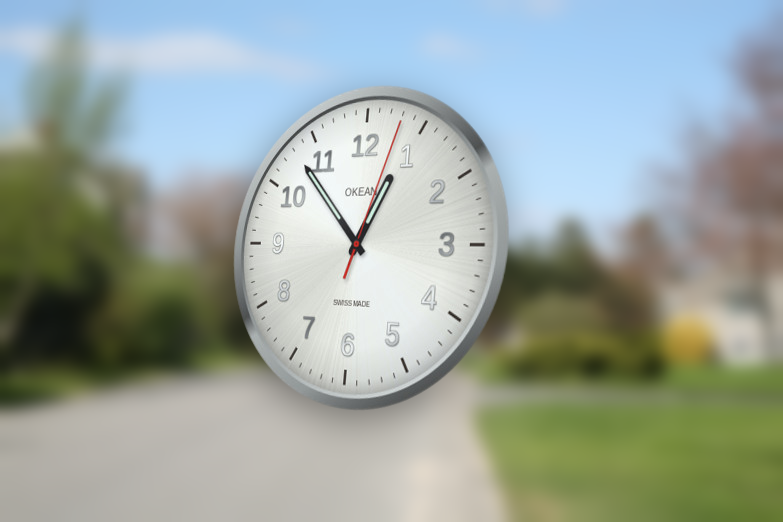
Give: 12:53:03
